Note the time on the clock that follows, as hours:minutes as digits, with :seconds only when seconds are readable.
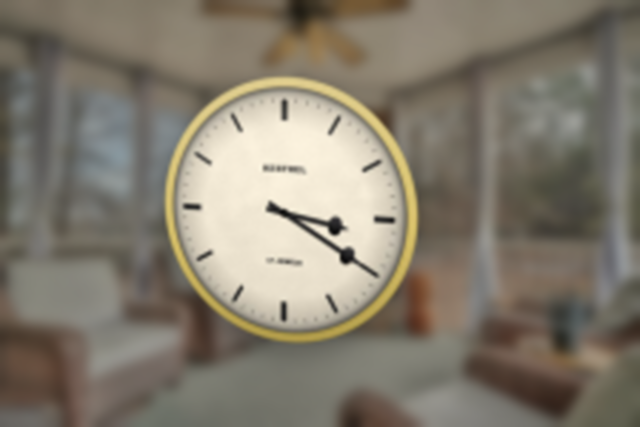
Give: 3:20
